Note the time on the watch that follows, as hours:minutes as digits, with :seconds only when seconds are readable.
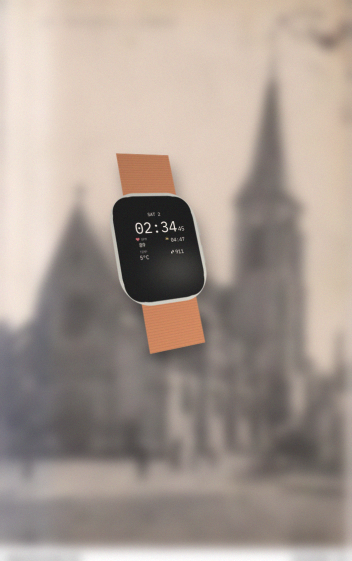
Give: 2:34
